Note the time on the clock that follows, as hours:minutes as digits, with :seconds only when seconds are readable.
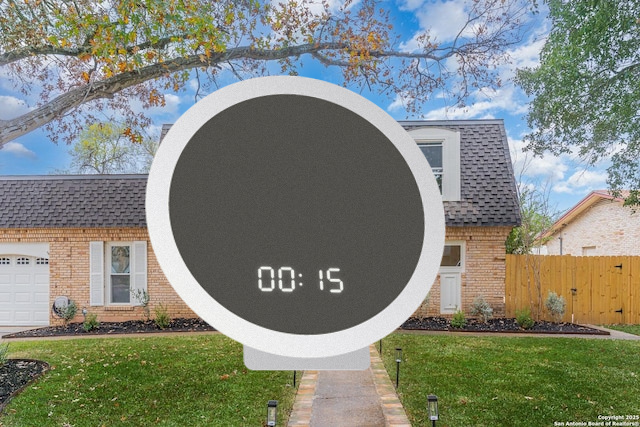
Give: 0:15
